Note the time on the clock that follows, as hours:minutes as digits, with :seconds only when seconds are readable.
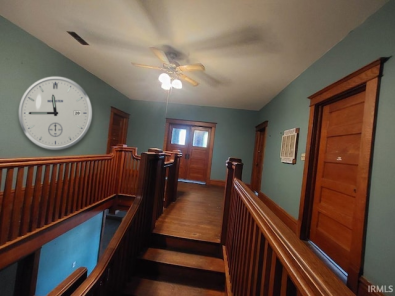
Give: 11:45
